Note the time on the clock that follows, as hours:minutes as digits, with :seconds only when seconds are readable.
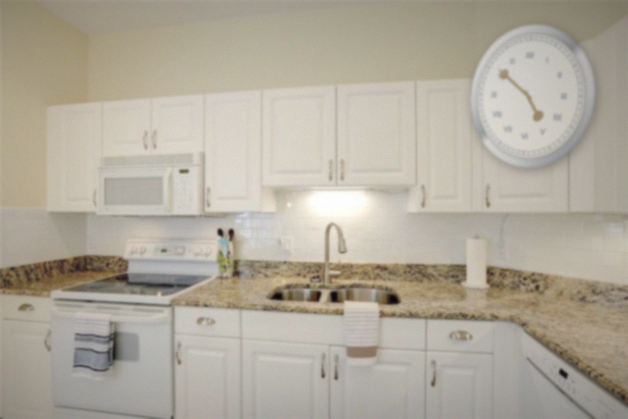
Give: 4:51
